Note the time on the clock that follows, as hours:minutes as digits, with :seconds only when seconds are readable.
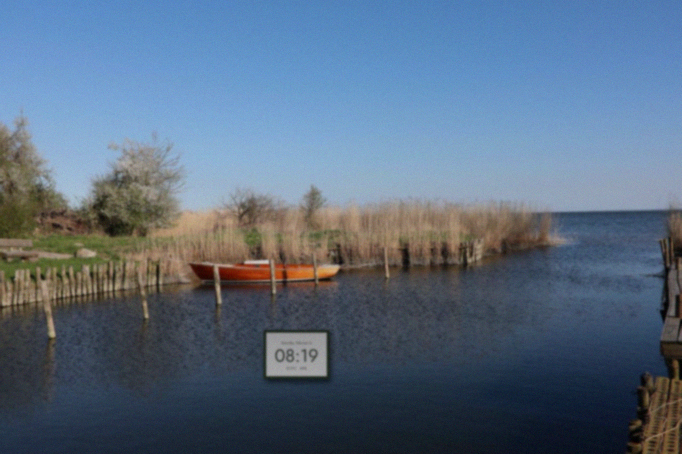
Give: 8:19
